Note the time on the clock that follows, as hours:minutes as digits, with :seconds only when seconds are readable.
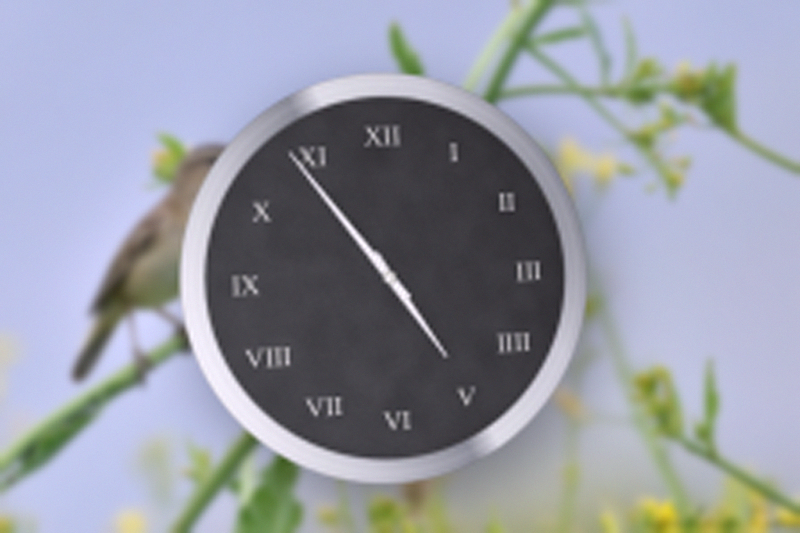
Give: 4:54
